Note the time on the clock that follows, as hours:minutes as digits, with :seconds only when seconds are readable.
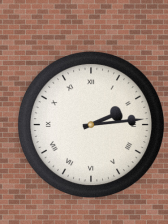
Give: 2:14
